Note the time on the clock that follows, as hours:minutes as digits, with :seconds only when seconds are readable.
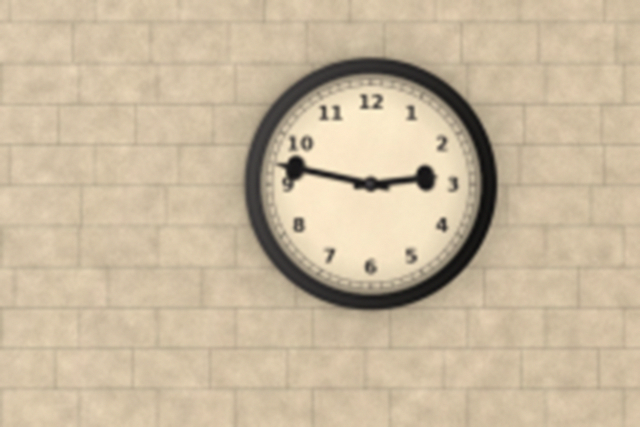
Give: 2:47
